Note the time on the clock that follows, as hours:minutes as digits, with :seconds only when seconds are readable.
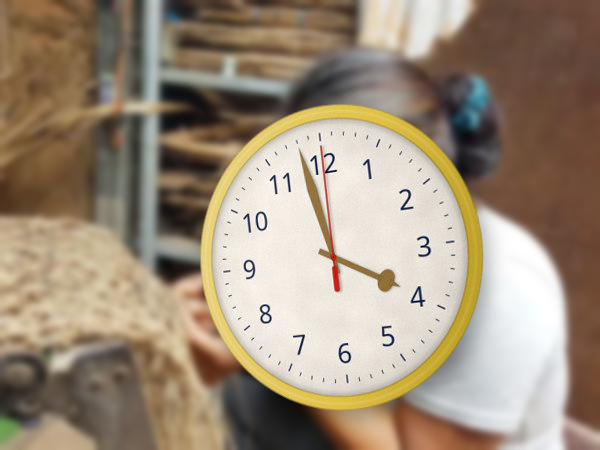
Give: 3:58:00
